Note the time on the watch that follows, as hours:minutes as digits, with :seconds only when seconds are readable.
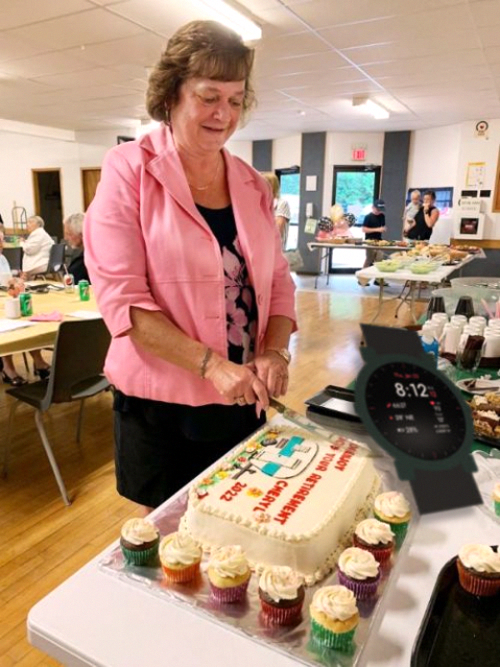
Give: 8:12
